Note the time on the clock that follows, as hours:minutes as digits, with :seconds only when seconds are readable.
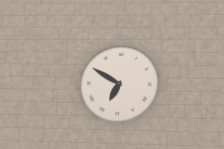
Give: 6:50
